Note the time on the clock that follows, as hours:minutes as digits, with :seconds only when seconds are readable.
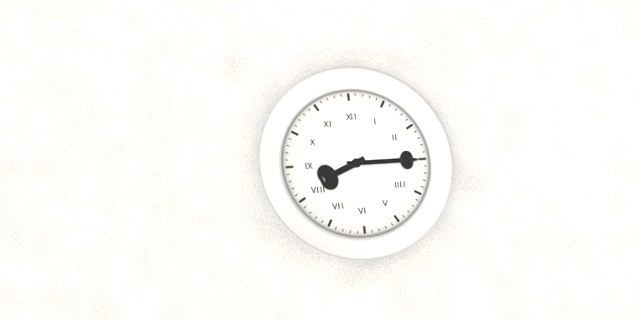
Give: 8:15
